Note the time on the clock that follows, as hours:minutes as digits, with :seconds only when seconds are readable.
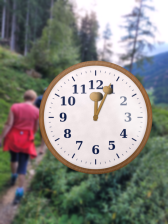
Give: 12:04
